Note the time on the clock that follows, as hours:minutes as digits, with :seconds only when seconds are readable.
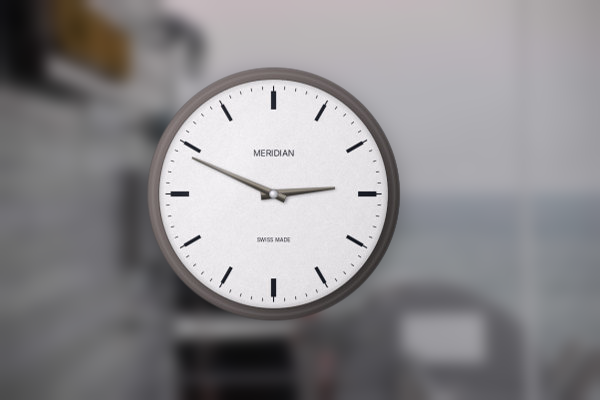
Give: 2:49
